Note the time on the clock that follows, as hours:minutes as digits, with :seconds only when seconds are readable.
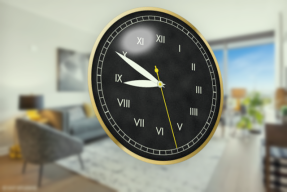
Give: 8:49:27
